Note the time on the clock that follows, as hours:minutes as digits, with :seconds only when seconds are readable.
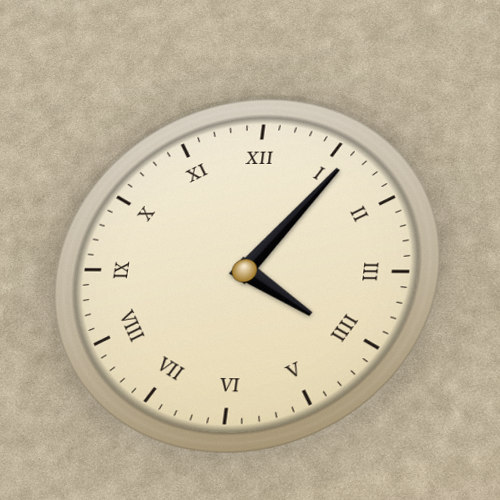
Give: 4:06
